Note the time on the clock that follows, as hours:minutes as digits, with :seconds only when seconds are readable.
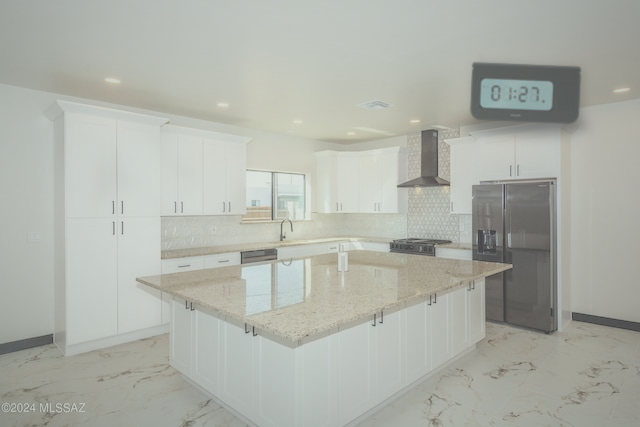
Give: 1:27
